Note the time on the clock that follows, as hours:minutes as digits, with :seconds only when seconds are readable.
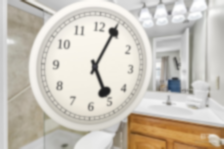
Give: 5:04
